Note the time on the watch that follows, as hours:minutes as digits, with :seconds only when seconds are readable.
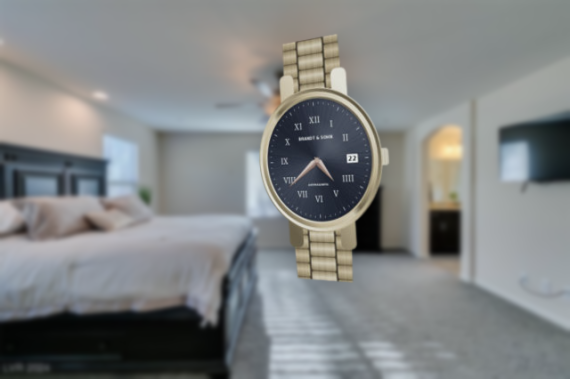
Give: 4:39
